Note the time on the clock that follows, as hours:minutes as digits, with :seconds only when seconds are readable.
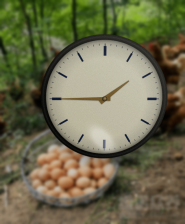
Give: 1:45
